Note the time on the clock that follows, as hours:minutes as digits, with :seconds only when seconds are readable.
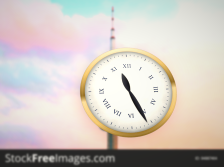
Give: 11:26
